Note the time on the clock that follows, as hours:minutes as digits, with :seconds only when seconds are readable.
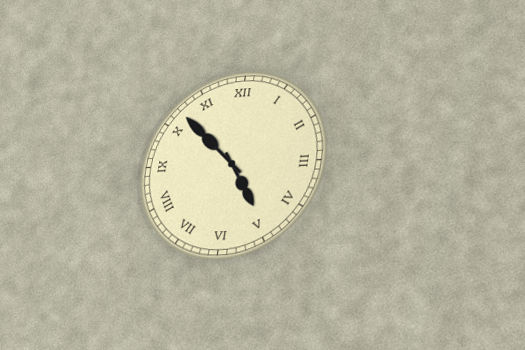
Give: 4:52
